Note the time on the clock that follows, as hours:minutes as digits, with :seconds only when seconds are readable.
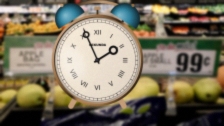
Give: 1:56
